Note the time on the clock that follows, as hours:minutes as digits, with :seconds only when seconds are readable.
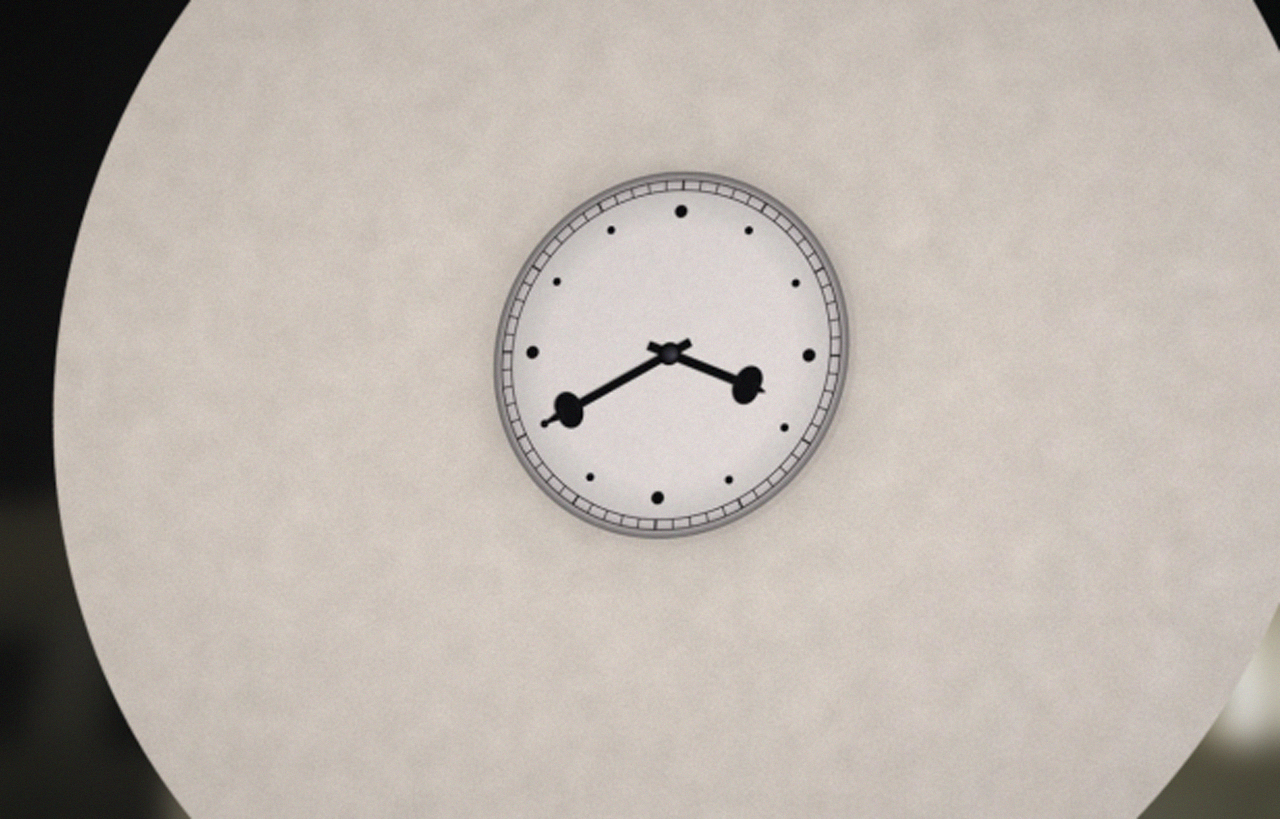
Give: 3:40
